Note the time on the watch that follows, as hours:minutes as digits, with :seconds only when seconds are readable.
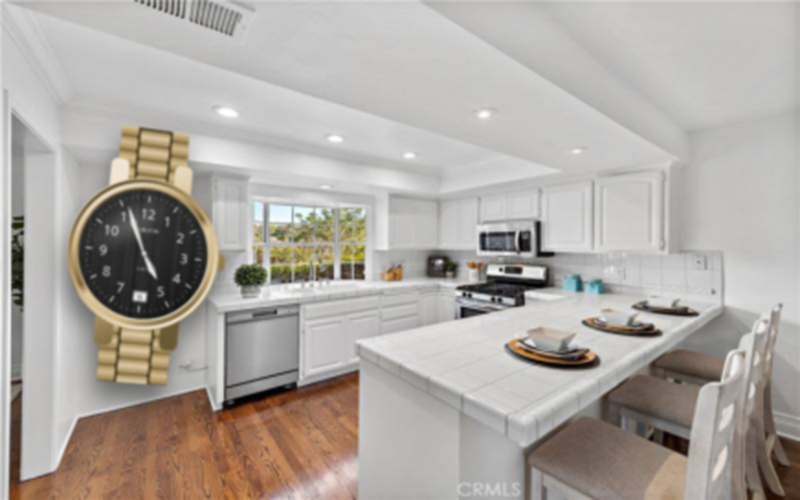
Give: 4:56
